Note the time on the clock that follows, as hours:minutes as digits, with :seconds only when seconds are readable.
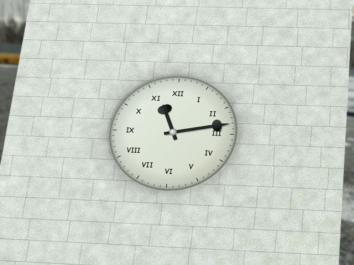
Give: 11:13
